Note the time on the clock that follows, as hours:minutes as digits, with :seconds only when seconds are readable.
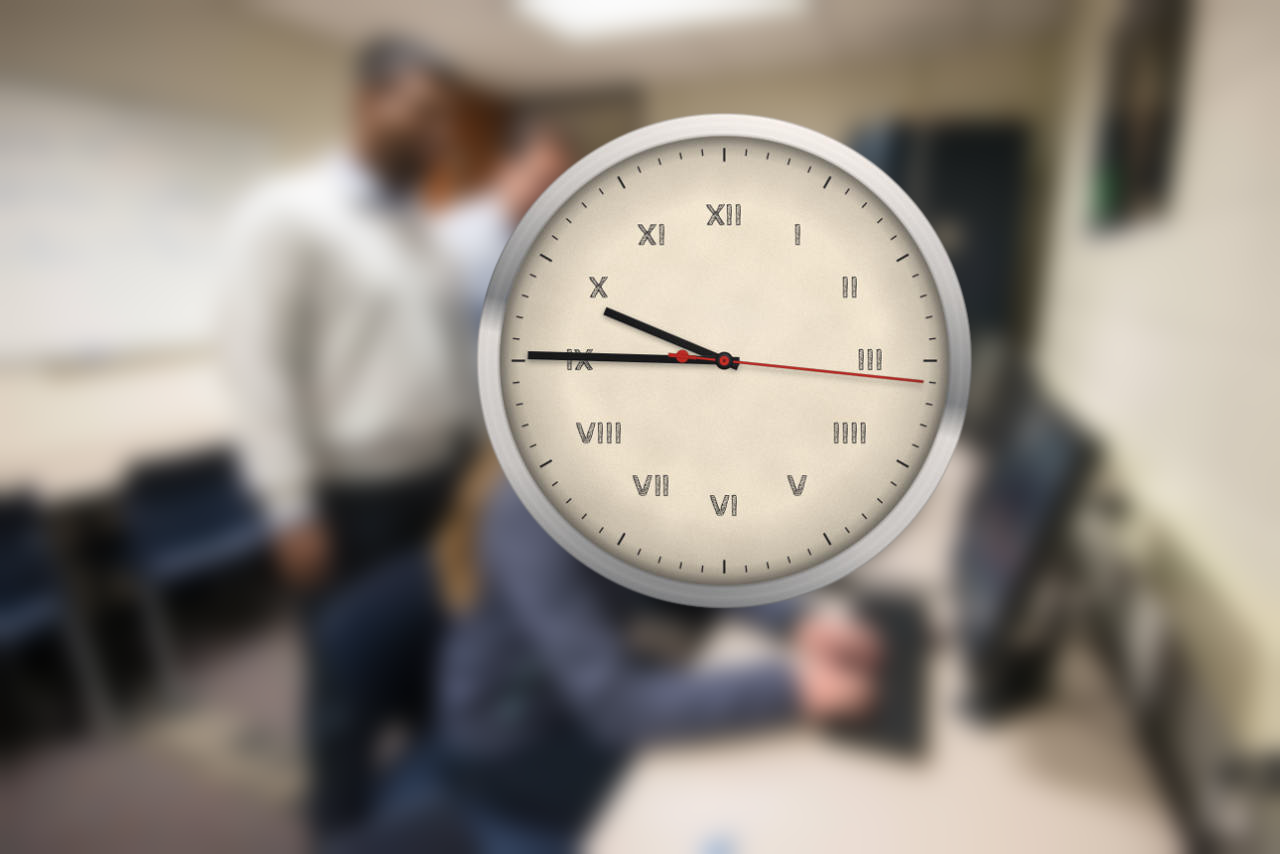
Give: 9:45:16
